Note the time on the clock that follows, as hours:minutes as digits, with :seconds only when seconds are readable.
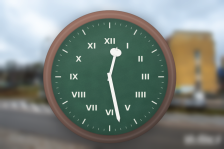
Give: 12:28
